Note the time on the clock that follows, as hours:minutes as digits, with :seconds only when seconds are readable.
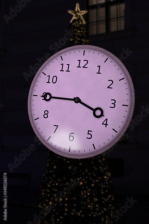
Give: 3:45
